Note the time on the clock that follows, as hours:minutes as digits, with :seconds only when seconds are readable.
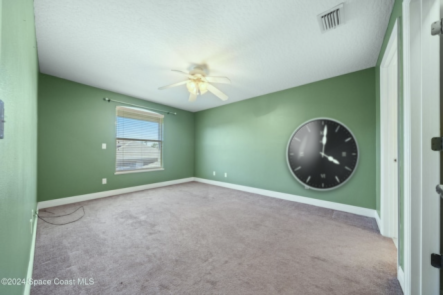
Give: 4:01
